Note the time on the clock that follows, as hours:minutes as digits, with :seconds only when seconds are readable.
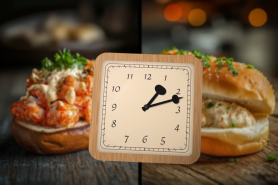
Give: 1:12
